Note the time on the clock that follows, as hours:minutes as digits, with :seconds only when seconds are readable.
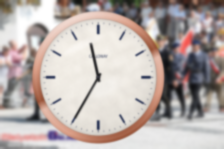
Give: 11:35
